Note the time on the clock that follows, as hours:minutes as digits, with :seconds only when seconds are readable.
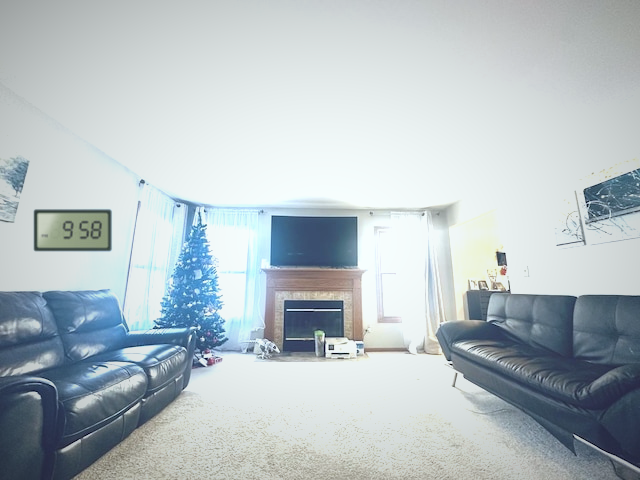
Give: 9:58
